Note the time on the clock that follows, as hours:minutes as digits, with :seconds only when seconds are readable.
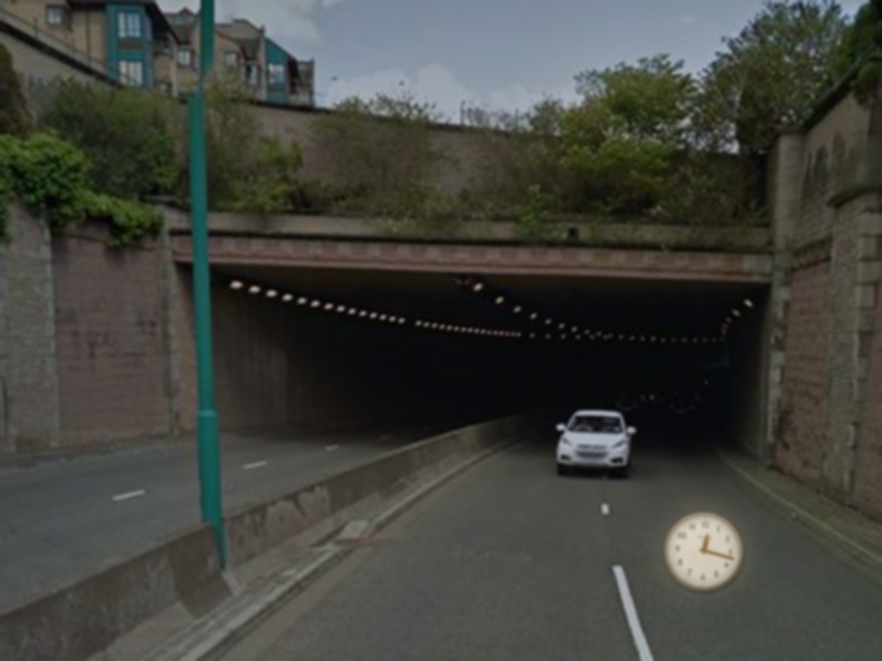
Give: 12:17
